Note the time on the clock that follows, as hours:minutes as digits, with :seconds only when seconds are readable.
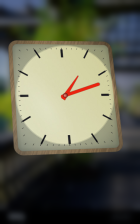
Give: 1:12
